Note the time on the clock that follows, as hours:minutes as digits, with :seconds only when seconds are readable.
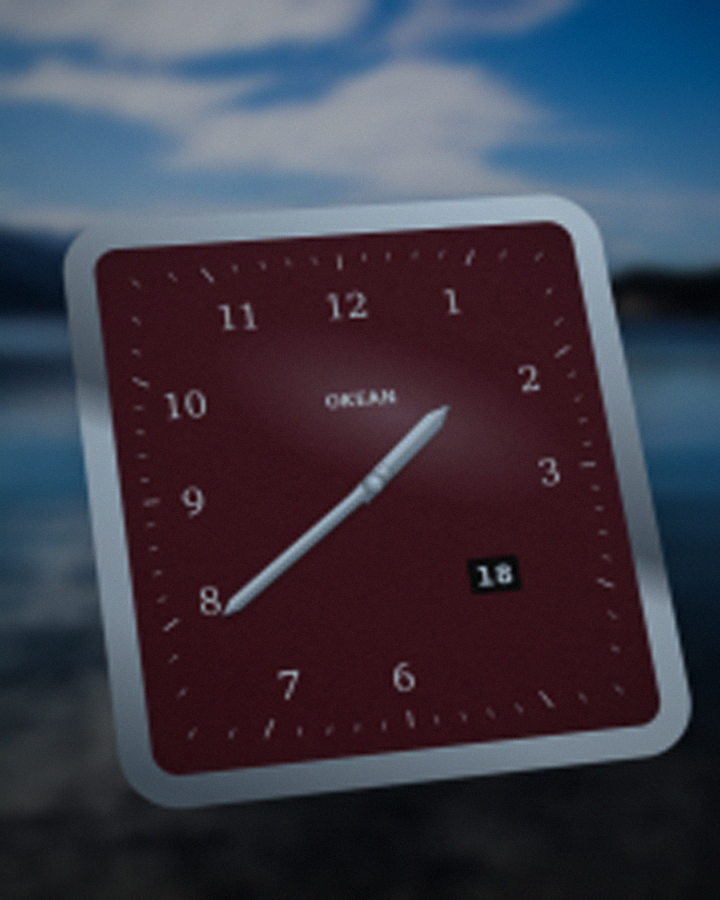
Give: 1:39
